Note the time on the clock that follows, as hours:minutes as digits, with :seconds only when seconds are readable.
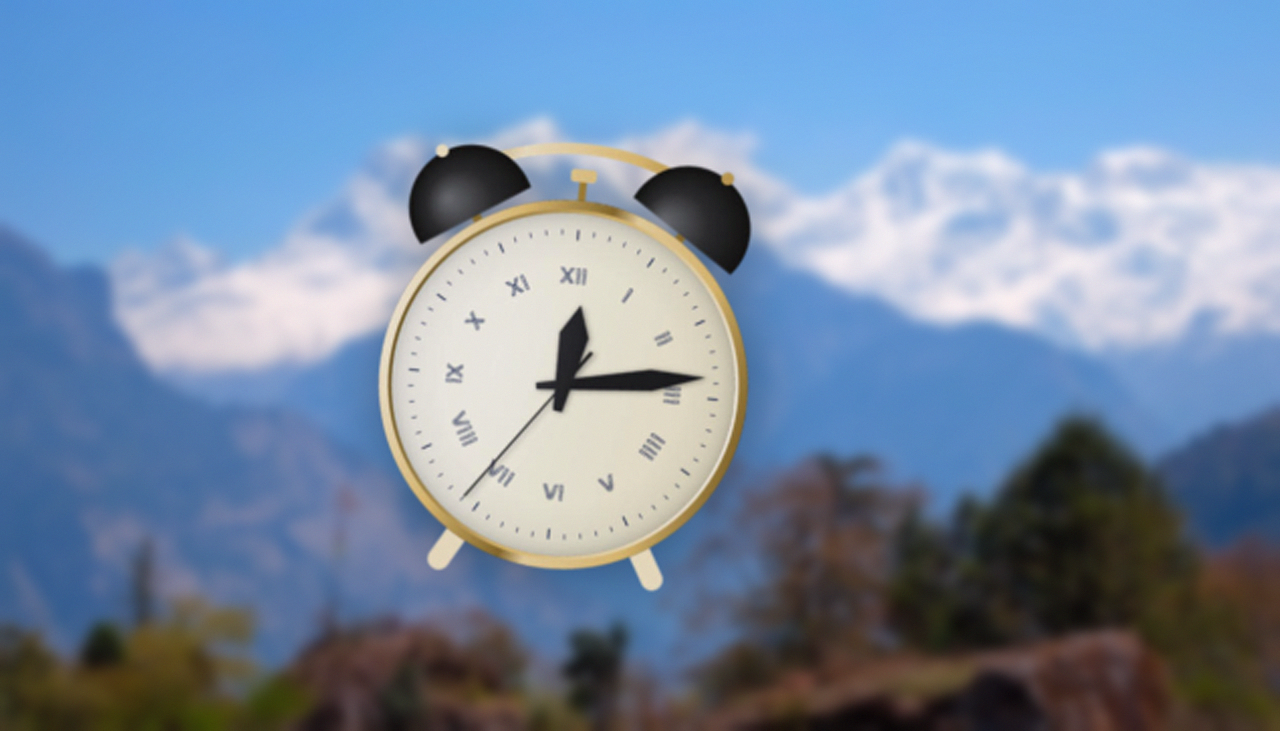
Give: 12:13:36
